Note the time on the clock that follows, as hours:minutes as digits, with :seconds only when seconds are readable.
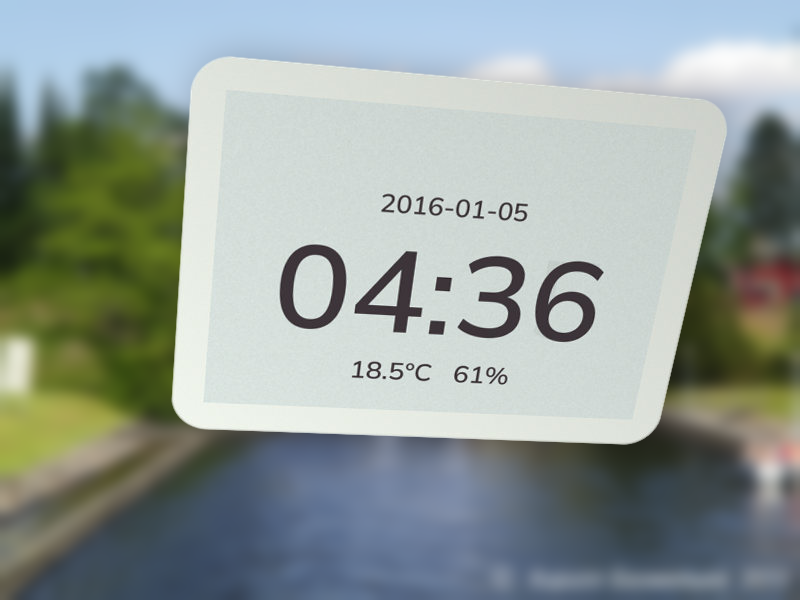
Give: 4:36
